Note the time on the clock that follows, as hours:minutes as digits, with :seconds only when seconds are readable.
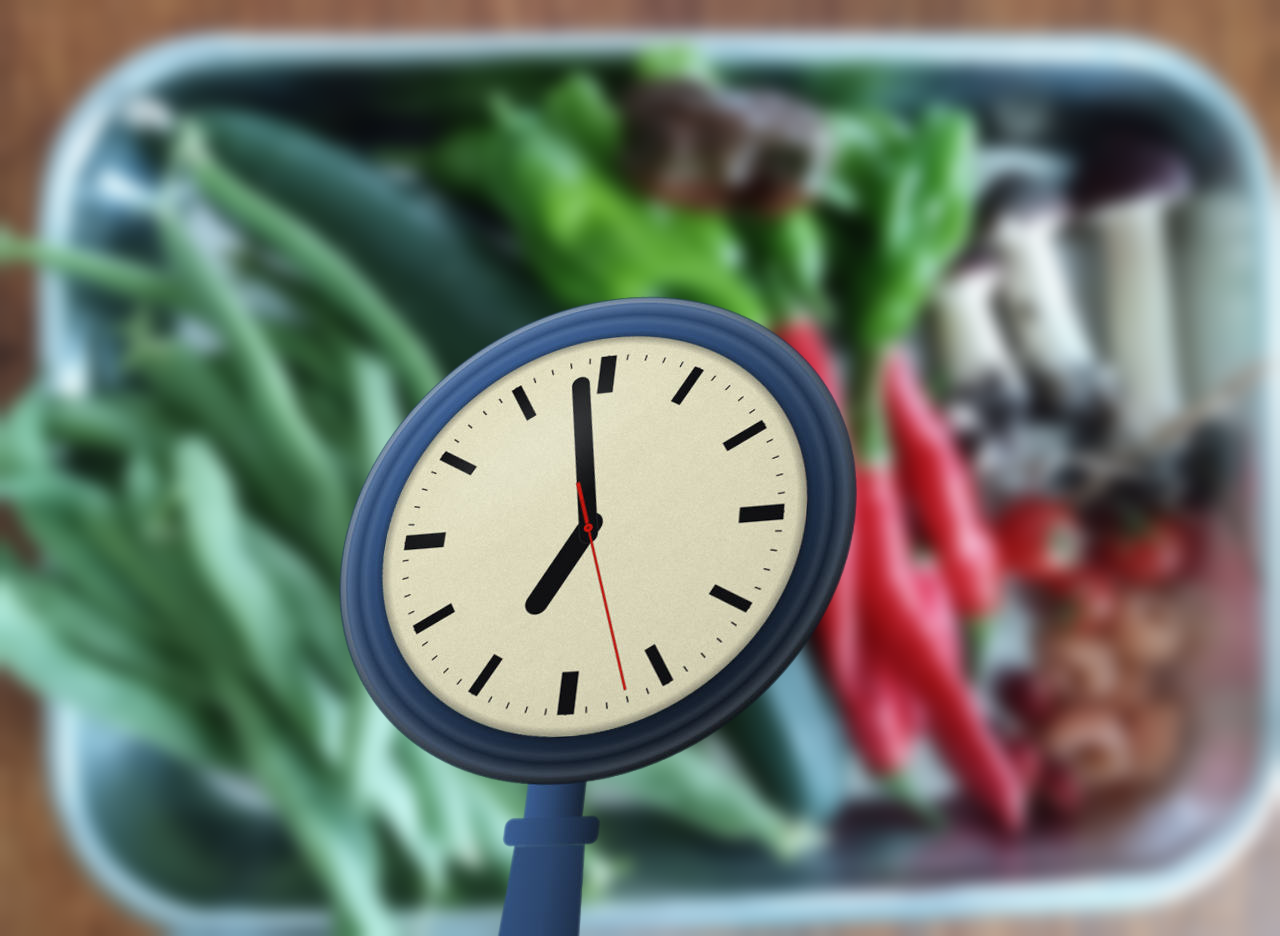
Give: 6:58:27
